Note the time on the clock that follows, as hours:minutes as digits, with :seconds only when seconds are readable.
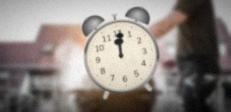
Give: 12:01
